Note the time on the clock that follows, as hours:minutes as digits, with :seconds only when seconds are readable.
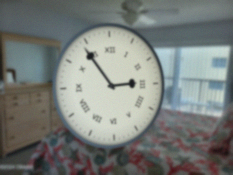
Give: 2:54
